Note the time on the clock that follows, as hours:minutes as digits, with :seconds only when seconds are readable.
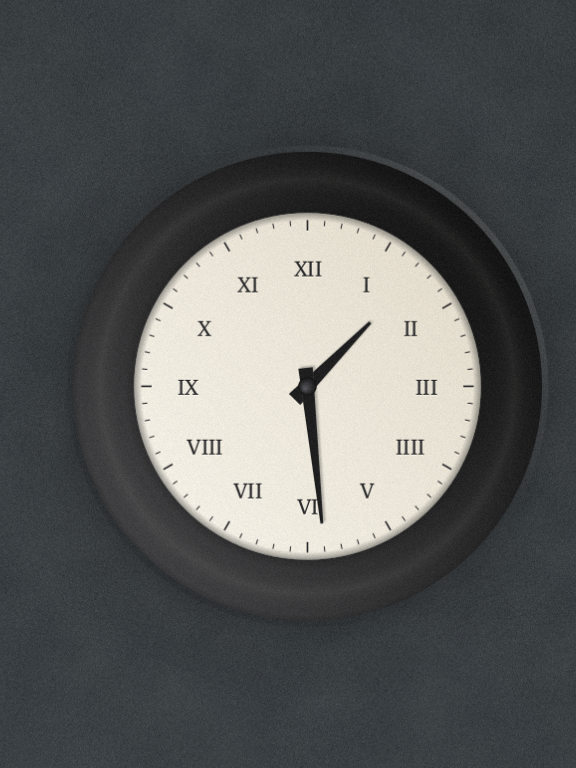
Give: 1:29
